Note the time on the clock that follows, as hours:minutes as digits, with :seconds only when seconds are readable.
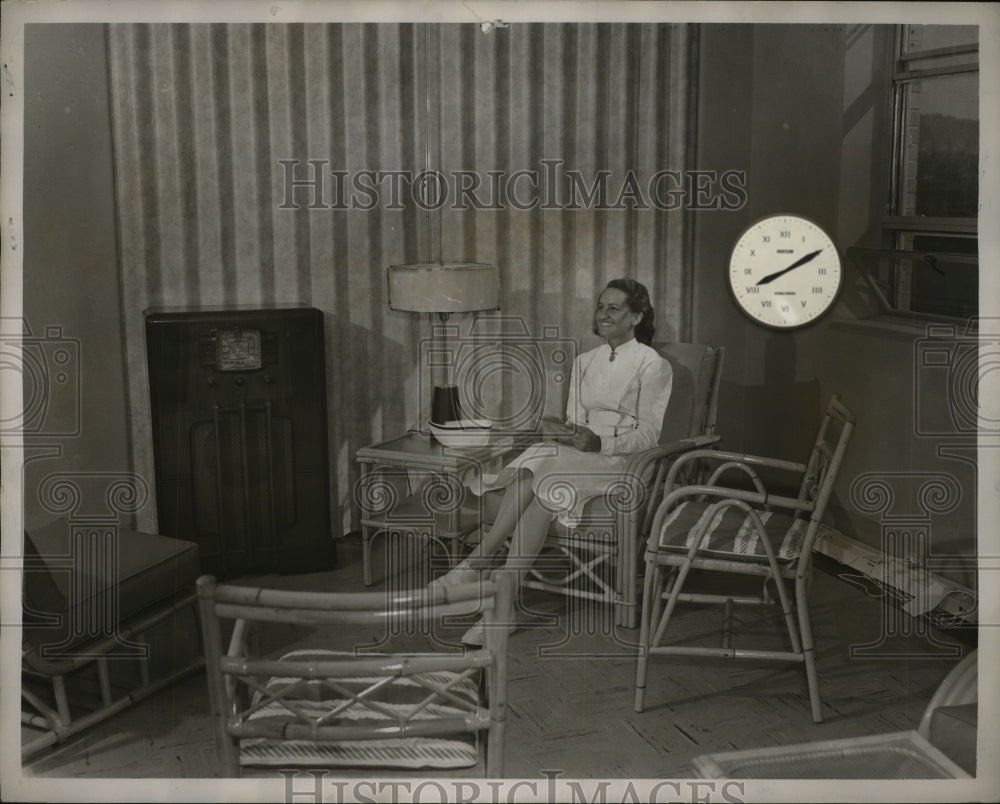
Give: 8:10
